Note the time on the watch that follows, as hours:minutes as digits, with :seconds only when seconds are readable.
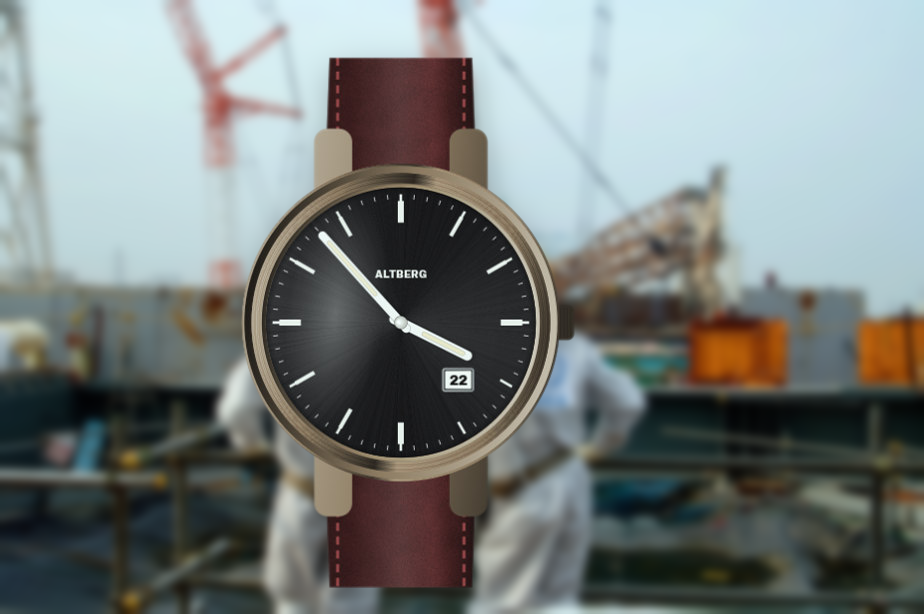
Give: 3:53
